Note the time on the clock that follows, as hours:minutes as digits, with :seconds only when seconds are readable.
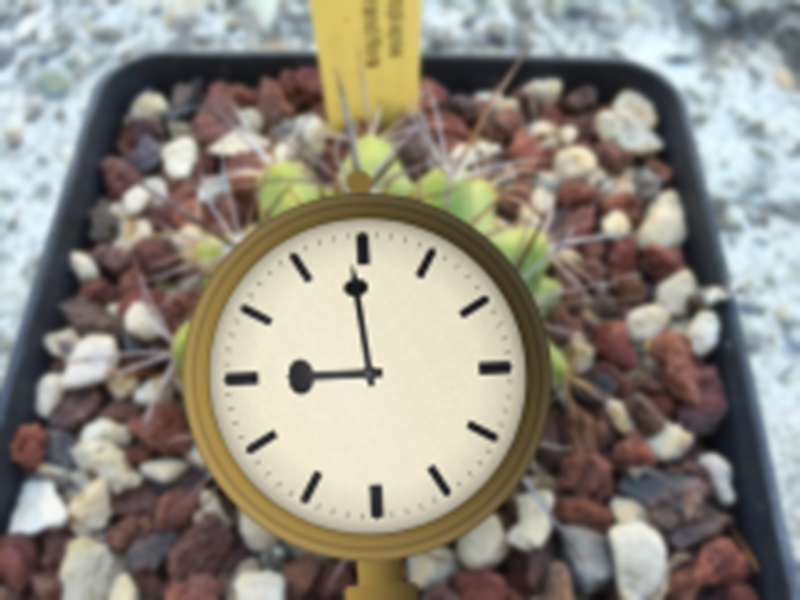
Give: 8:59
